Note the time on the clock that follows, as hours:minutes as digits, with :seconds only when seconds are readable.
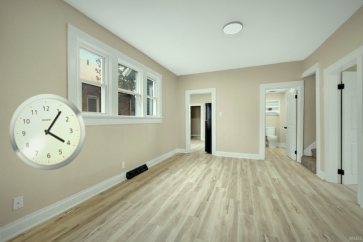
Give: 4:06
